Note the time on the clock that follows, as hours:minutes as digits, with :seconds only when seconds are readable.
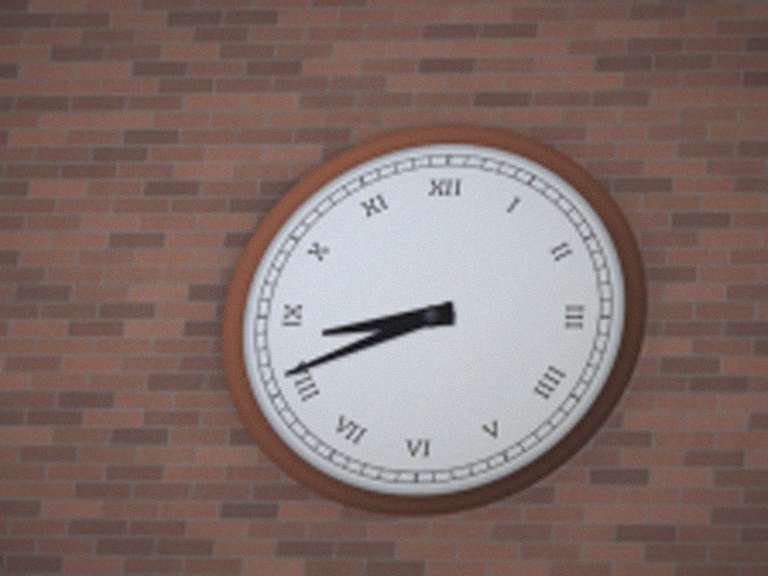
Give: 8:41
